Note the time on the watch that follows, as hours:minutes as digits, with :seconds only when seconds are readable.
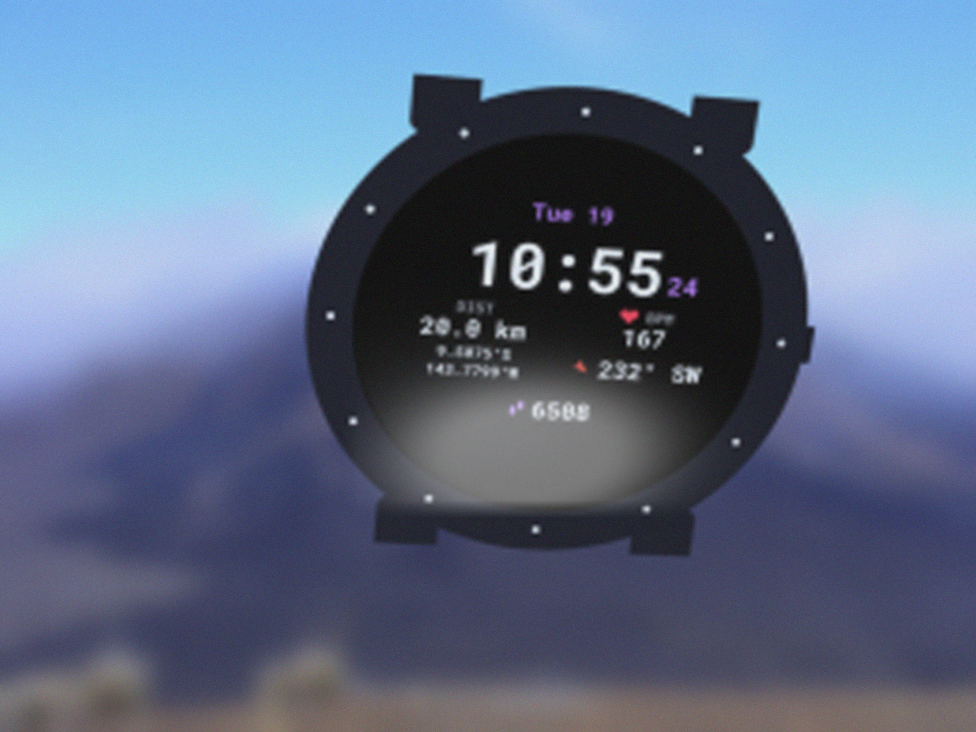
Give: 10:55
